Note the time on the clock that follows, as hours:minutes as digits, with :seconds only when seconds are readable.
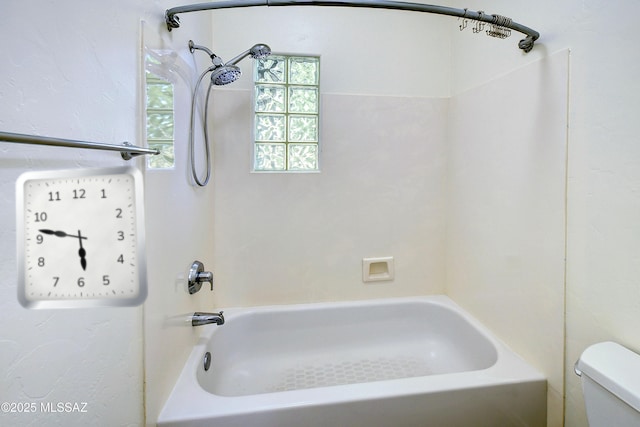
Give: 5:47
